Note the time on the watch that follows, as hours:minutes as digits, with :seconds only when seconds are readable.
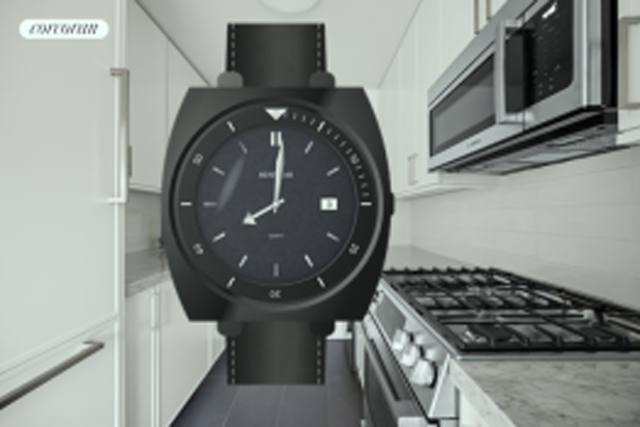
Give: 8:01
